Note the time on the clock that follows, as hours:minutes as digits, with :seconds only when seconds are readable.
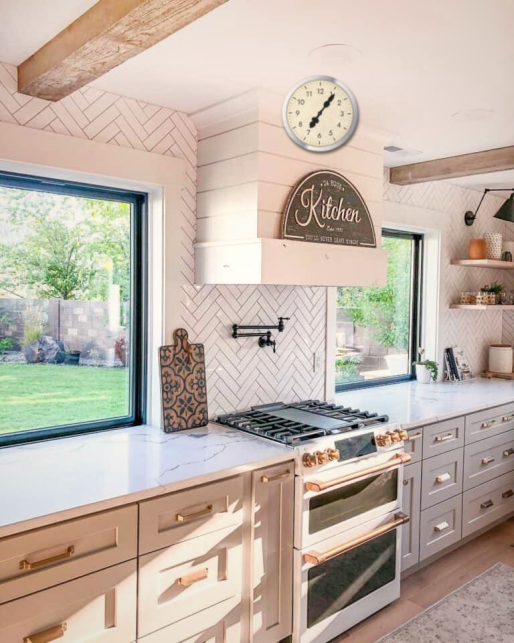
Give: 7:06
